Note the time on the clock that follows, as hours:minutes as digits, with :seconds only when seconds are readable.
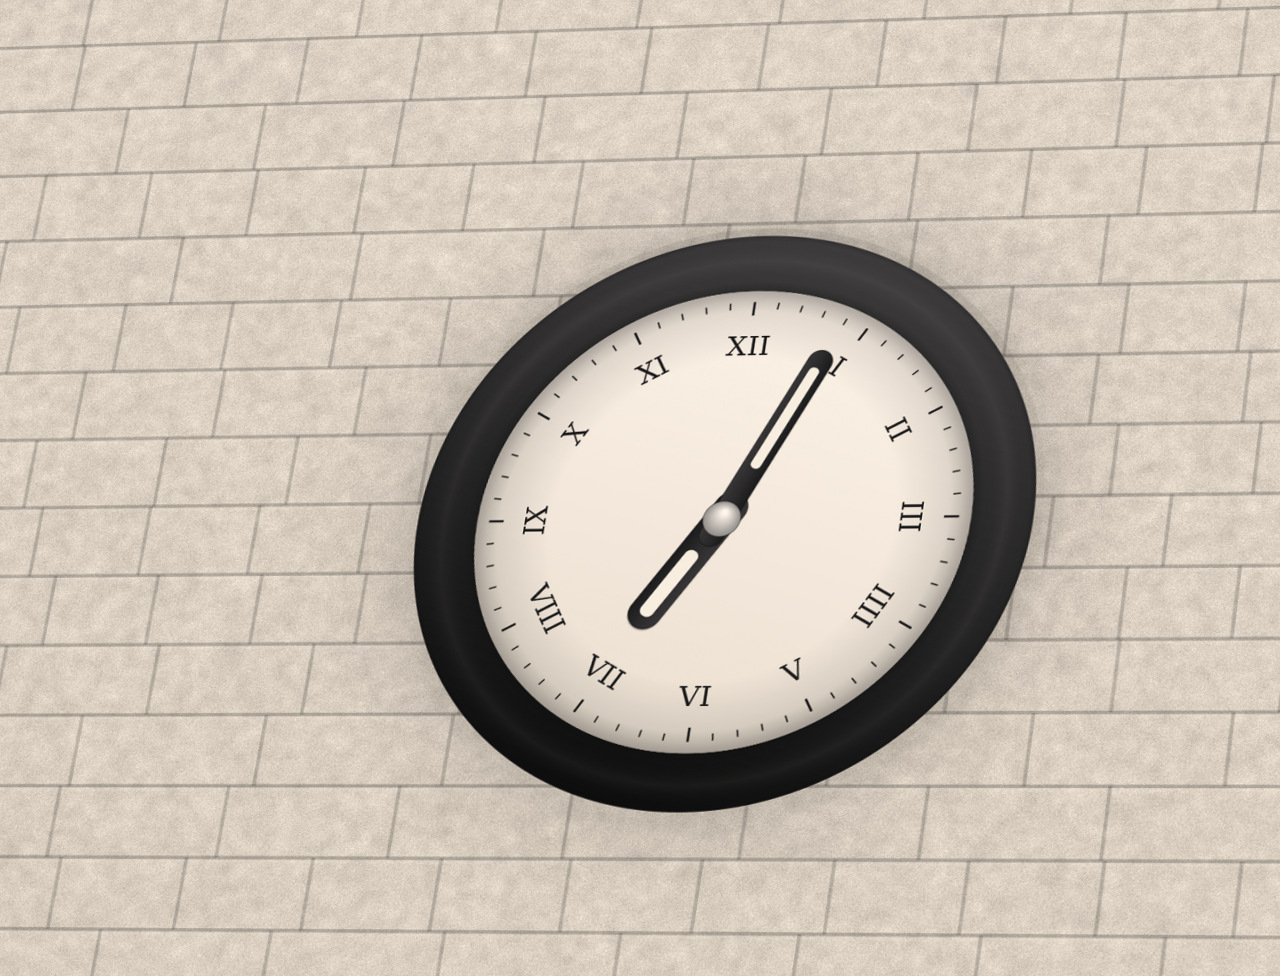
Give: 7:04
